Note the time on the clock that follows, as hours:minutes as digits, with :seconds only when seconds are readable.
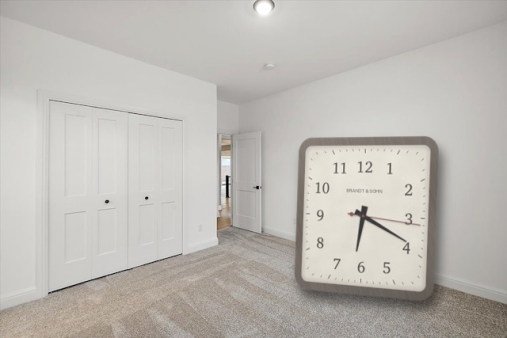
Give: 6:19:16
